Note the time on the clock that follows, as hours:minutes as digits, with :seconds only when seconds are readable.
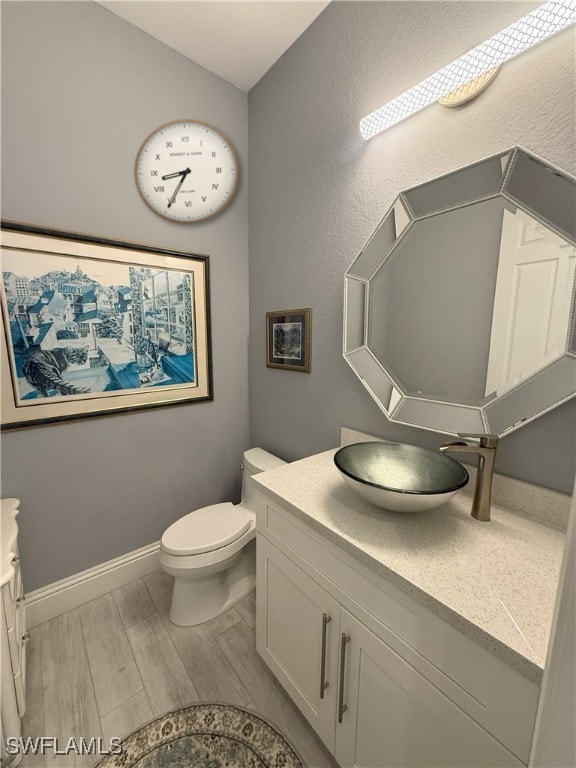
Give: 8:35
